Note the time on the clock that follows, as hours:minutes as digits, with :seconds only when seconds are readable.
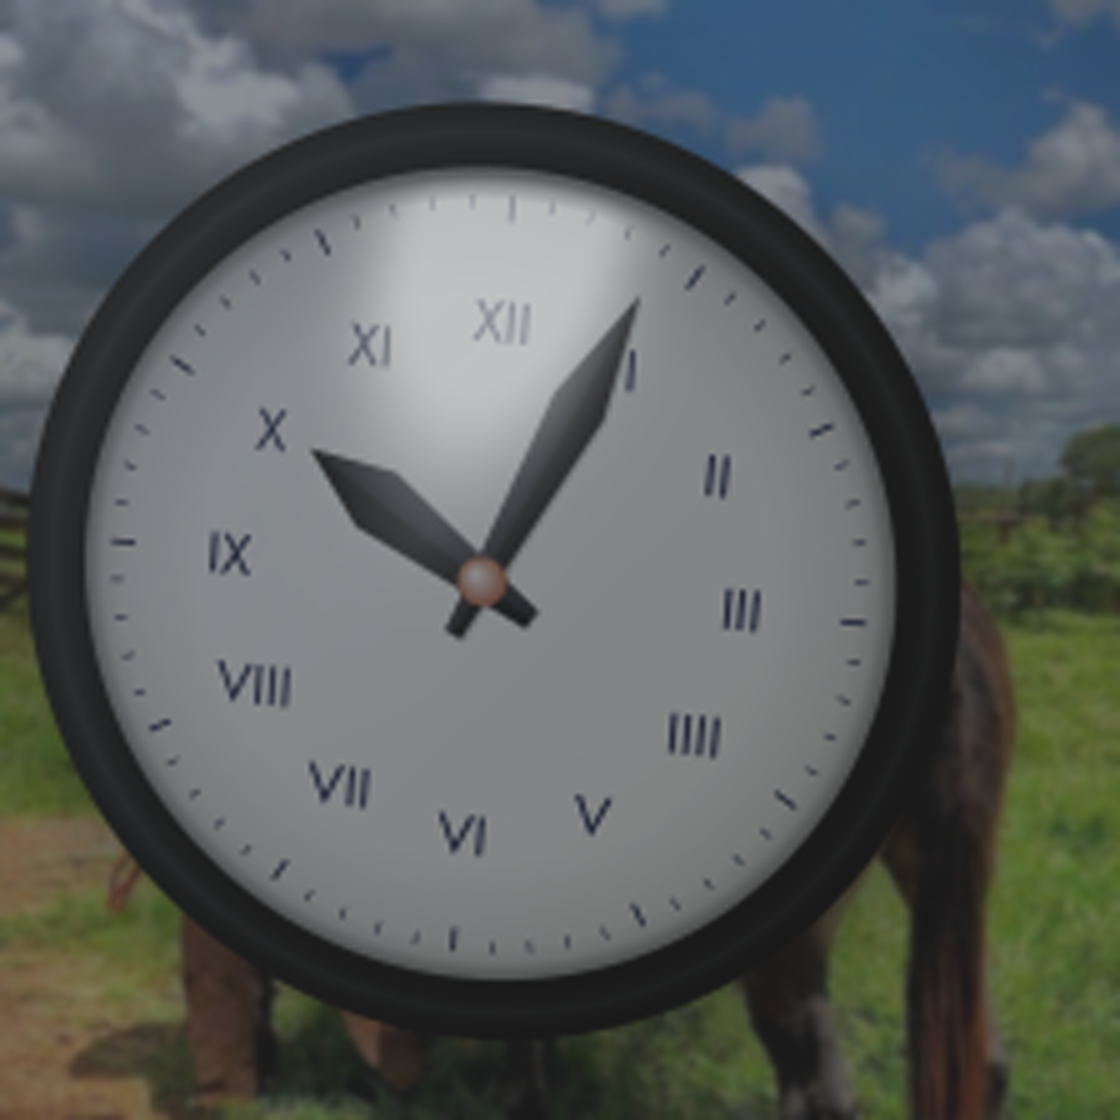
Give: 10:04
